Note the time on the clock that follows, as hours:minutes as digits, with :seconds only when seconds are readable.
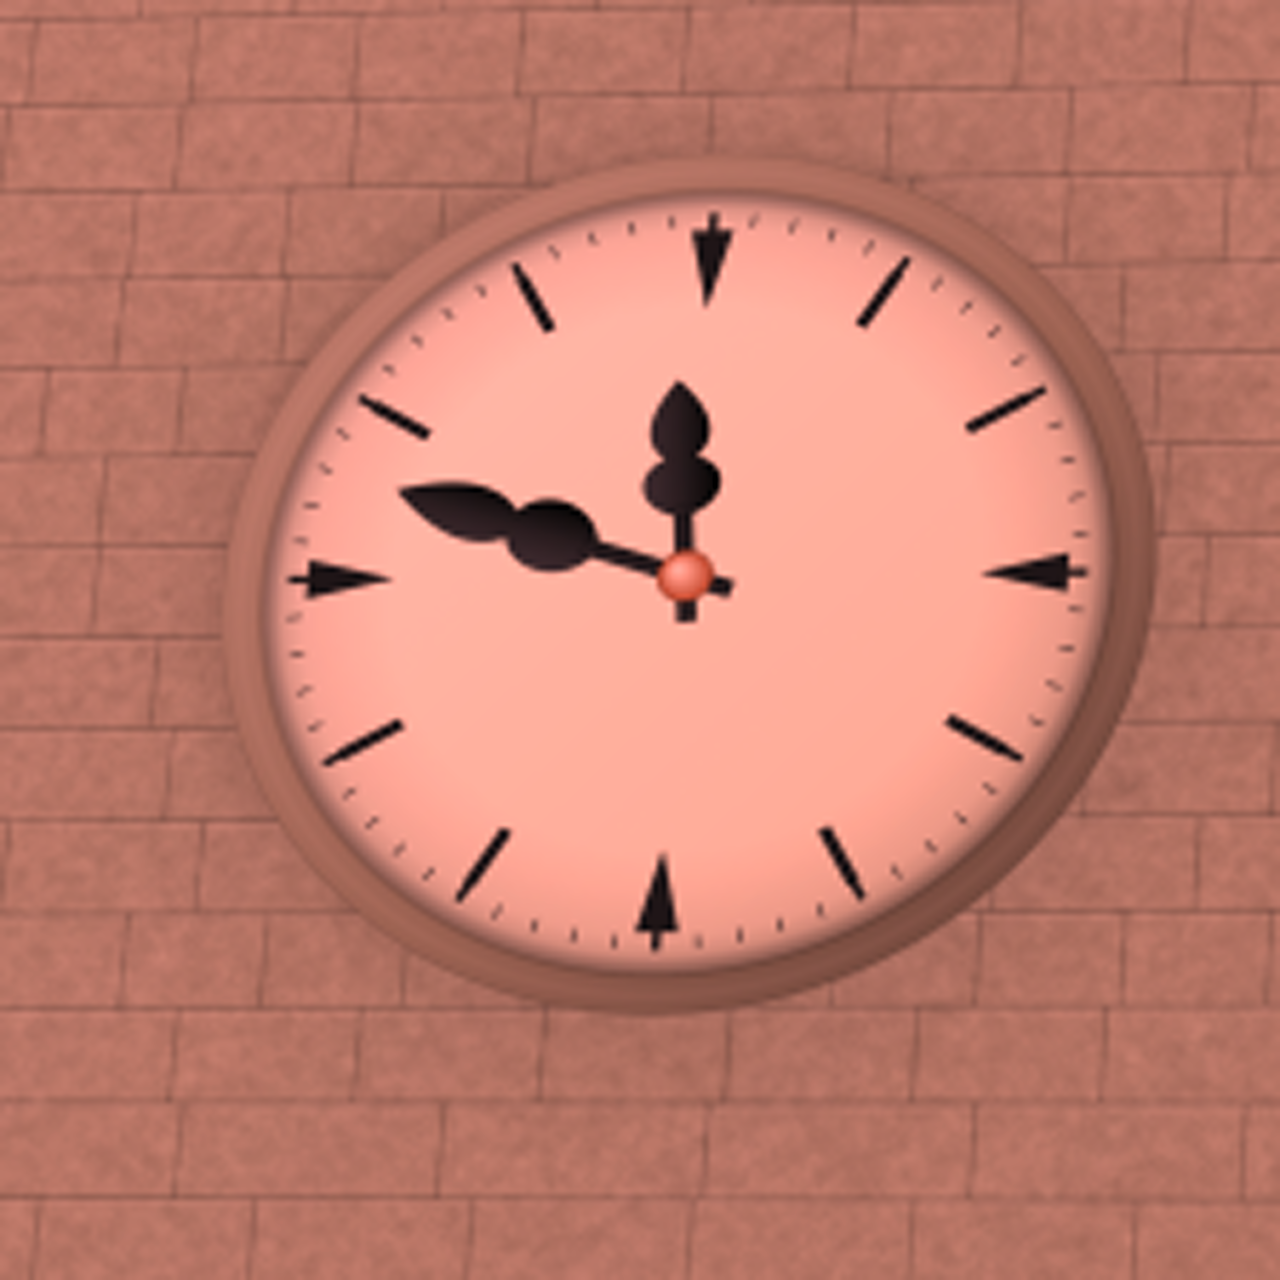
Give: 11:48
